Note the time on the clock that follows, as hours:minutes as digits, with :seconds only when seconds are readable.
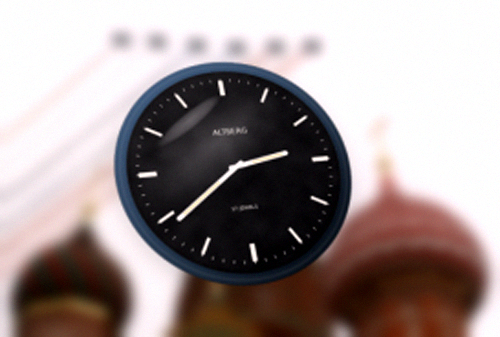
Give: 2:39
